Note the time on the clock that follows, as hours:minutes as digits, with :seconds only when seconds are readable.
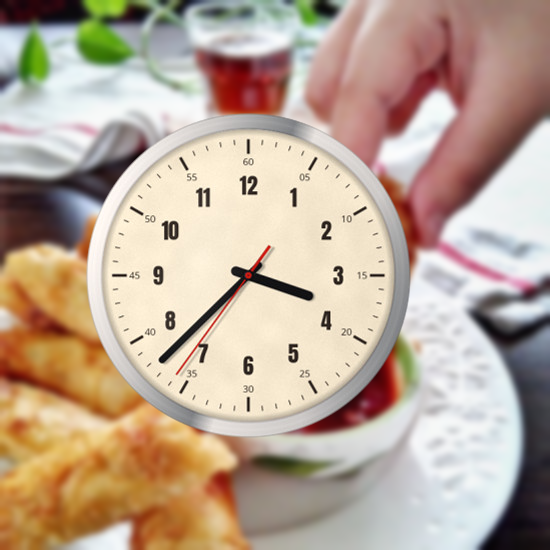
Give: 3:37:36
